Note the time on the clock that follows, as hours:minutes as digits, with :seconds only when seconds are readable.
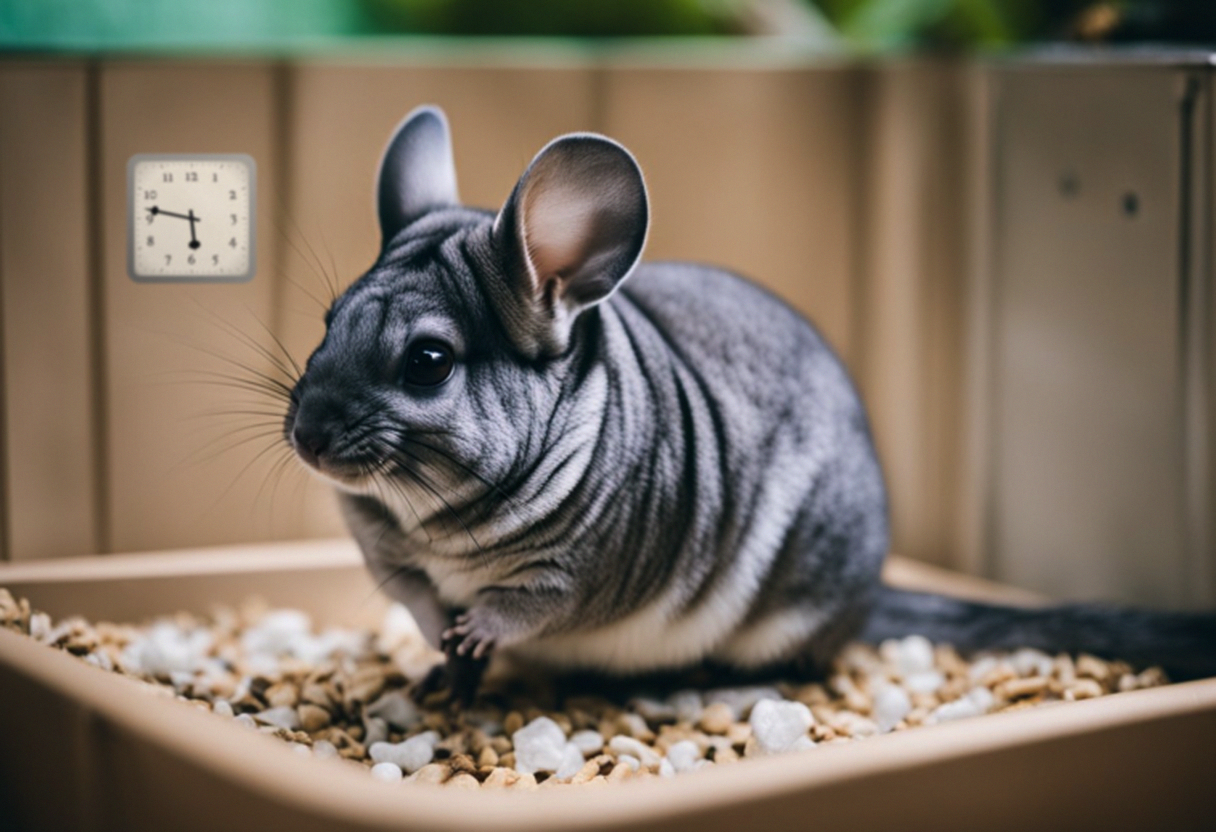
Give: 5:47
